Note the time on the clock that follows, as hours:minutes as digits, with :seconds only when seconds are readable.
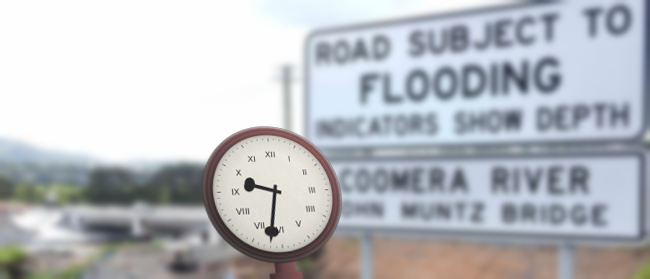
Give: 9:32
